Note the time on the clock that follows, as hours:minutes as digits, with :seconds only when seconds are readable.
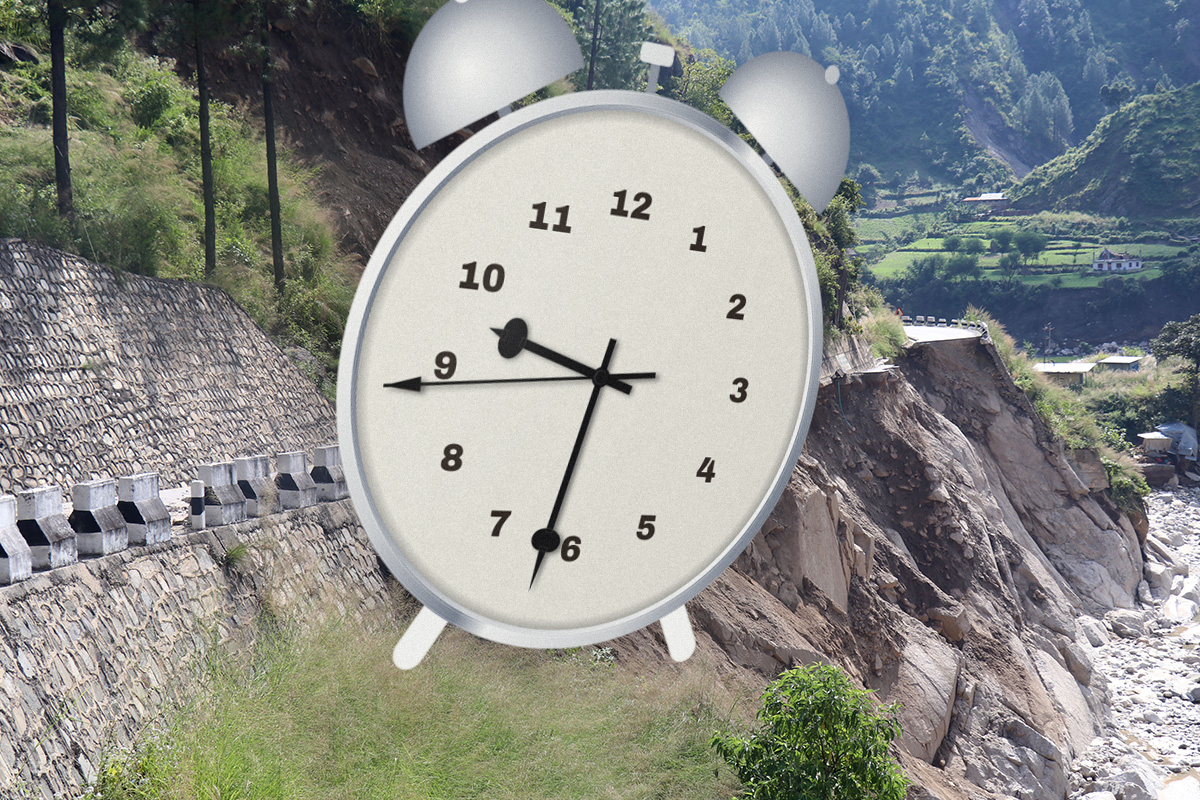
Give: 9:31:44
